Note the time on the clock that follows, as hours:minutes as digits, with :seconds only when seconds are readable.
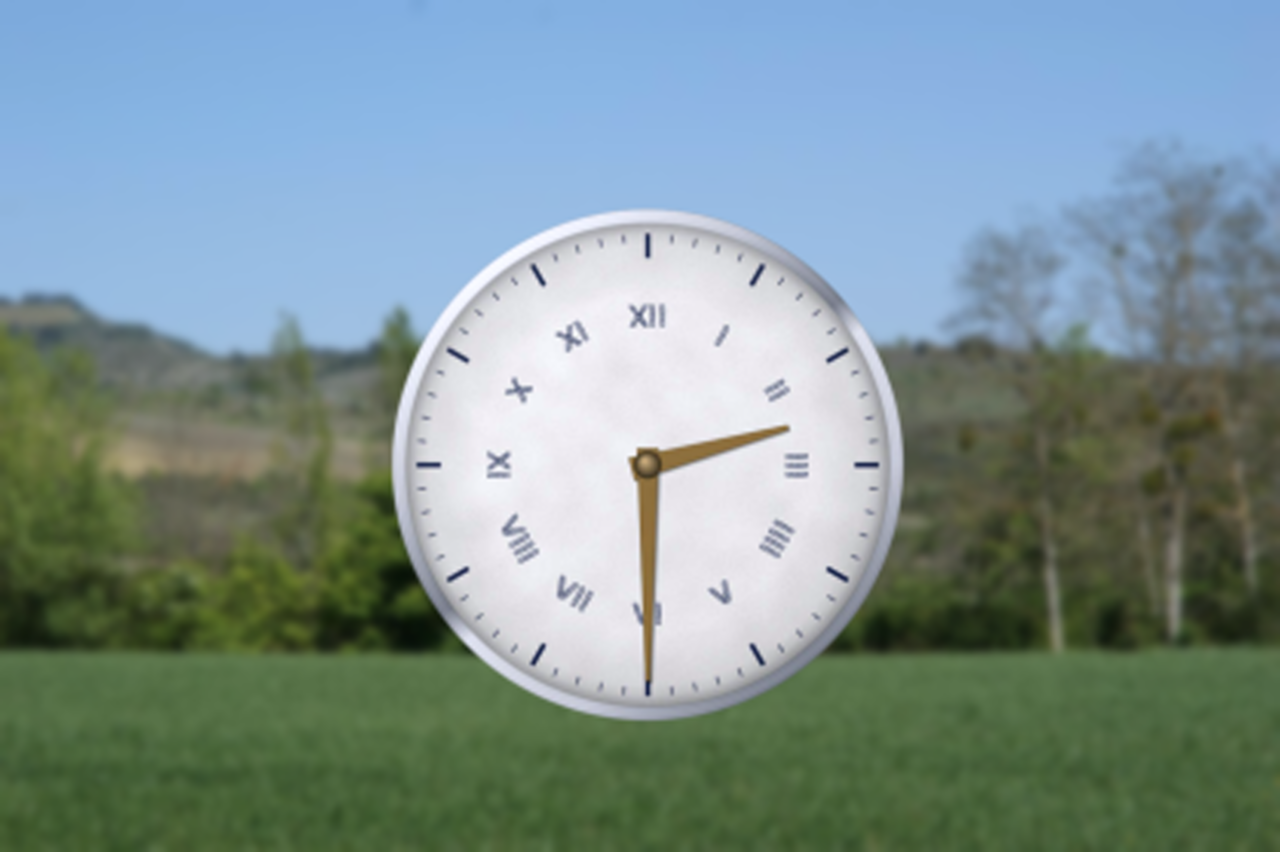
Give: 2:30
